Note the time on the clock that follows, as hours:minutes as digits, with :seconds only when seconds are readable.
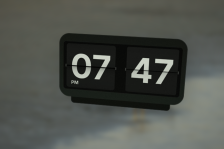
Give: 7:47
